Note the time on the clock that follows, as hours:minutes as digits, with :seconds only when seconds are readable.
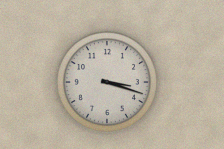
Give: 3:18
